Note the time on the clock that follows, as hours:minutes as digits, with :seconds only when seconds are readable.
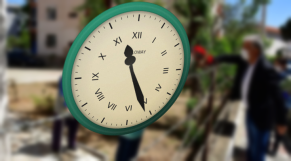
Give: 11:26
